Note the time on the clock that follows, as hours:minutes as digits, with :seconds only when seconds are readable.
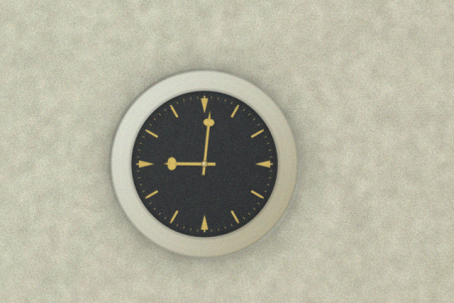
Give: 9:01
